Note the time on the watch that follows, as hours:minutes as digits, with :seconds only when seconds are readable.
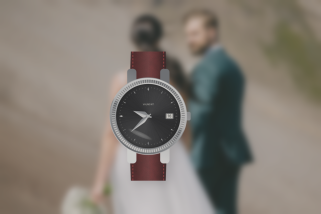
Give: 9:38
